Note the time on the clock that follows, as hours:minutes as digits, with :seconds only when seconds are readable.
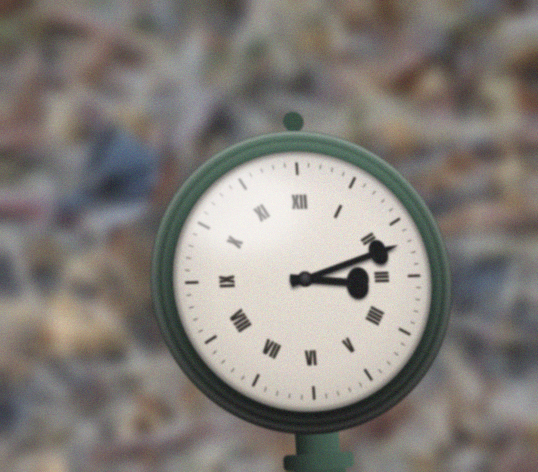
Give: 3:12
